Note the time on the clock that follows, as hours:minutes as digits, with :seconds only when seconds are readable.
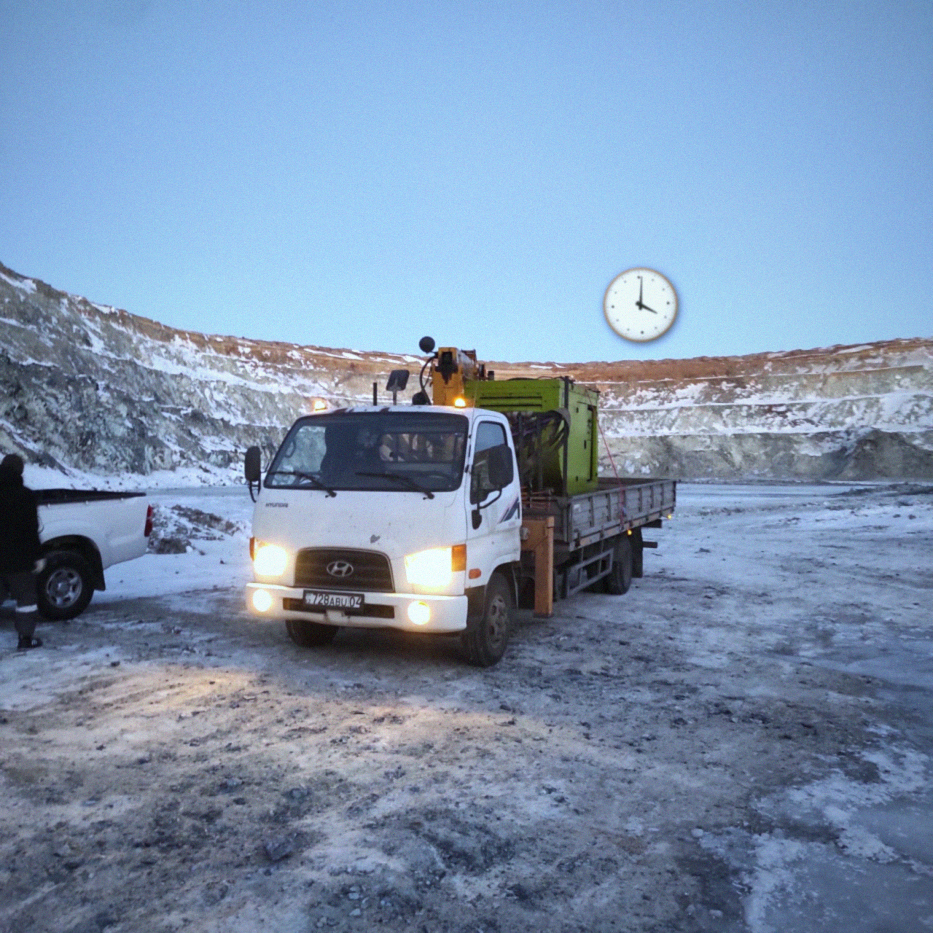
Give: 4:01
